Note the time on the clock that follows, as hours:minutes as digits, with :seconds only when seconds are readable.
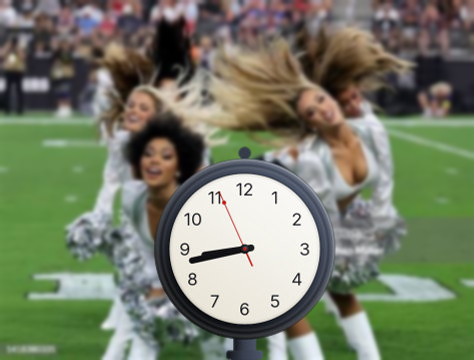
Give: 8:42:56
